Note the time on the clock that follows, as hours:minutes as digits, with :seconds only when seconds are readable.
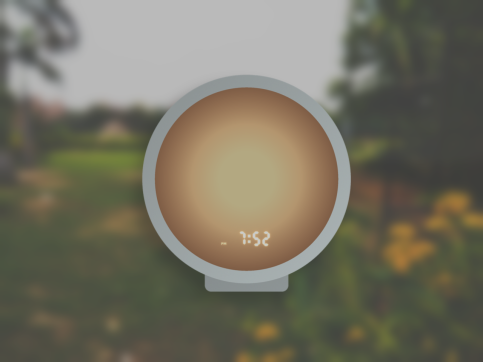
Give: 7:52
